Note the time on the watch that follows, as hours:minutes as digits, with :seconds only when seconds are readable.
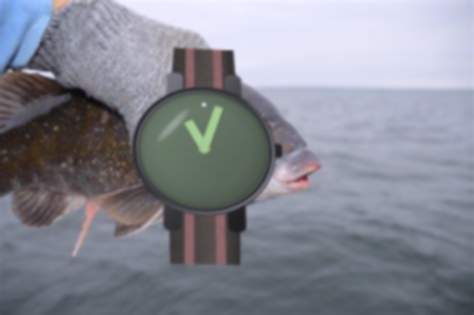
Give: 11:03
